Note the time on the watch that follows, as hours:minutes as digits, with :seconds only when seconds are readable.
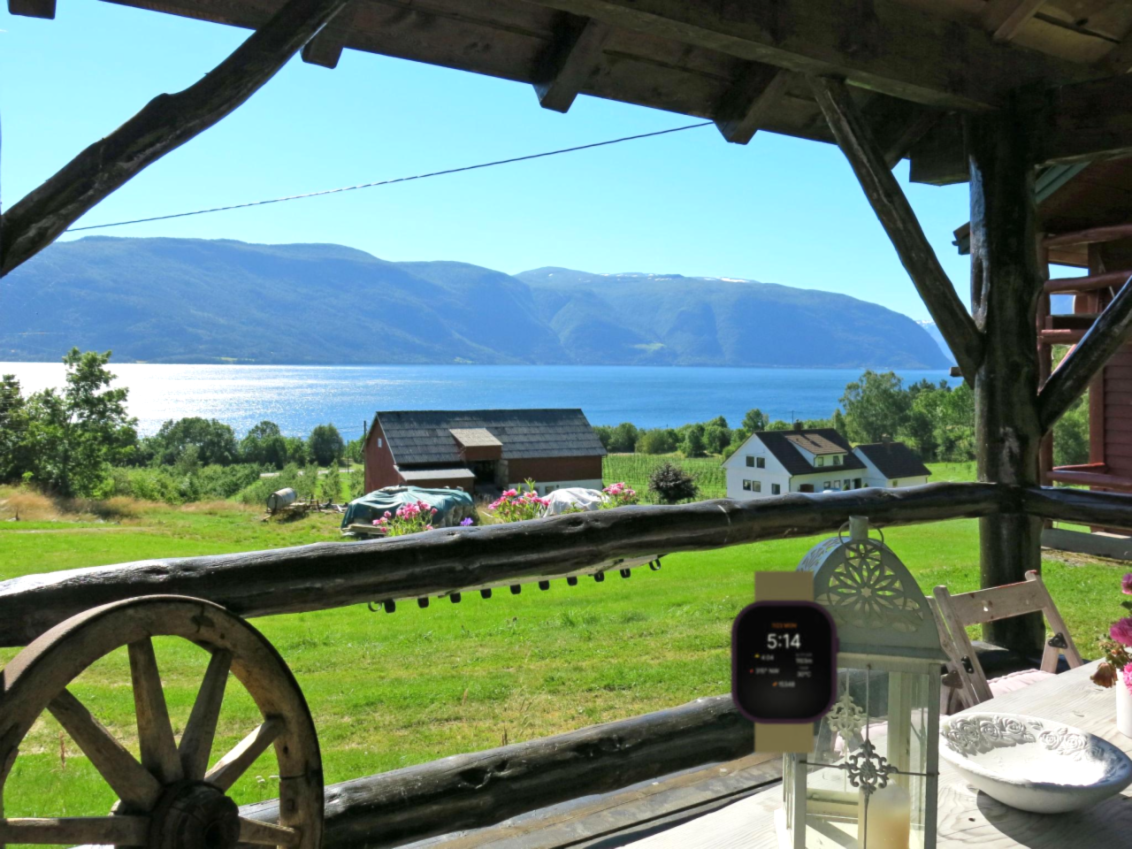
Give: 5:14
